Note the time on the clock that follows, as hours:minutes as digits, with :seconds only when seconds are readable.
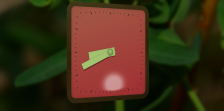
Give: 8:41
